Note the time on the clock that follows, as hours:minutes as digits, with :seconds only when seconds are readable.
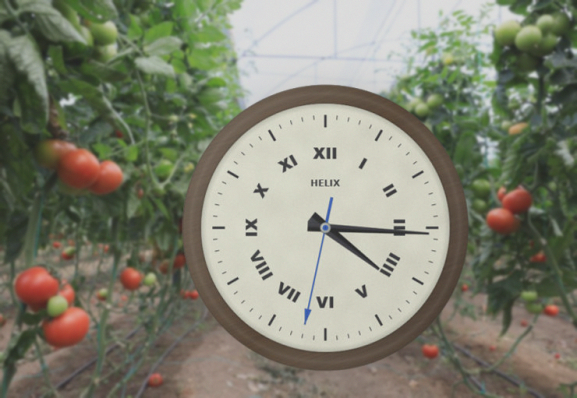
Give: 4:15:32
